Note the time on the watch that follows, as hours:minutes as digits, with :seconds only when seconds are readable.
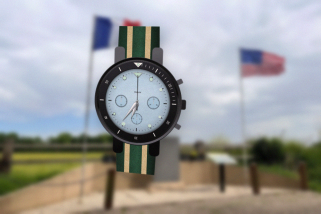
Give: 6:36
